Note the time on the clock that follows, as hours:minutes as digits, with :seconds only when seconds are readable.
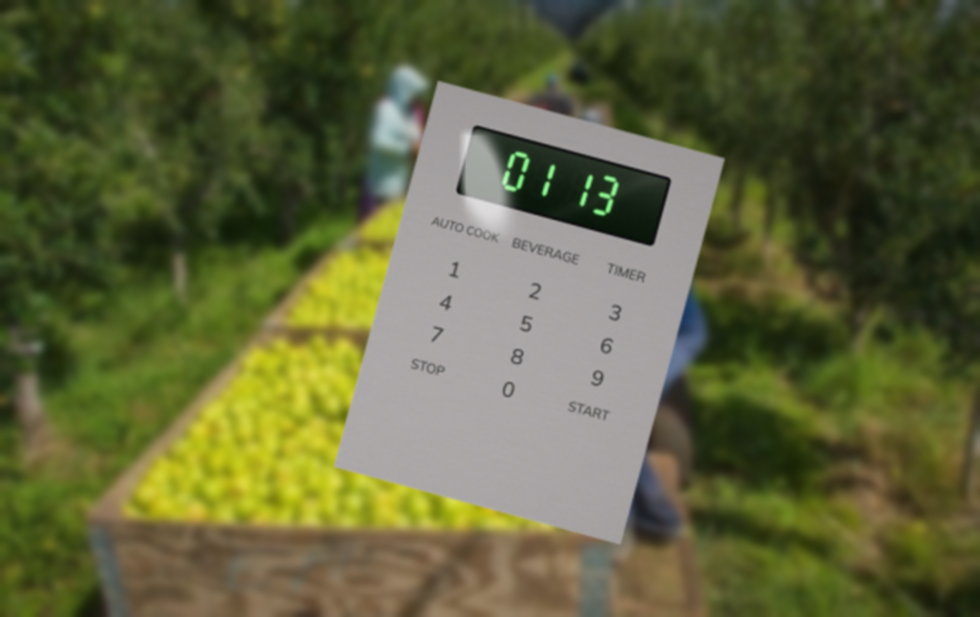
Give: 1:13
